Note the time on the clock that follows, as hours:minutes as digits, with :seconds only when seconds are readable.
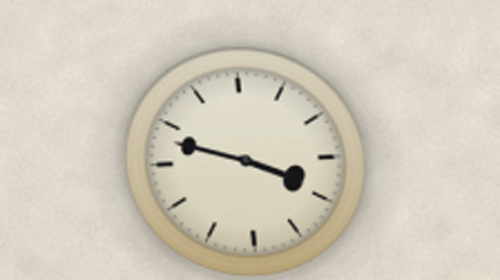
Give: 3:48
